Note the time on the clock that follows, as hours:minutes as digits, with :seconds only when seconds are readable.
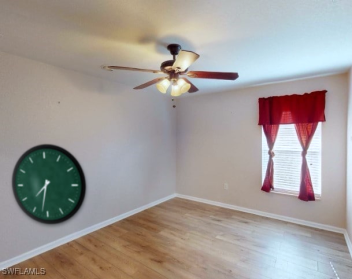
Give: 7:32
